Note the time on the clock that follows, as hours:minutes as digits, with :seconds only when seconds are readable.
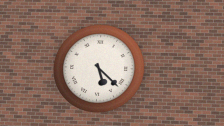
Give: 5:22
